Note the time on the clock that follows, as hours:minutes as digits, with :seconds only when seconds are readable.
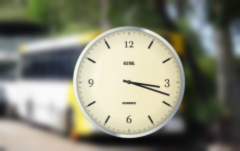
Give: 3:18
